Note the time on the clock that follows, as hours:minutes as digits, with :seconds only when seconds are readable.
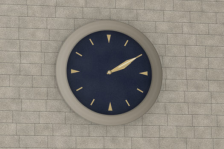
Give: 2:10
